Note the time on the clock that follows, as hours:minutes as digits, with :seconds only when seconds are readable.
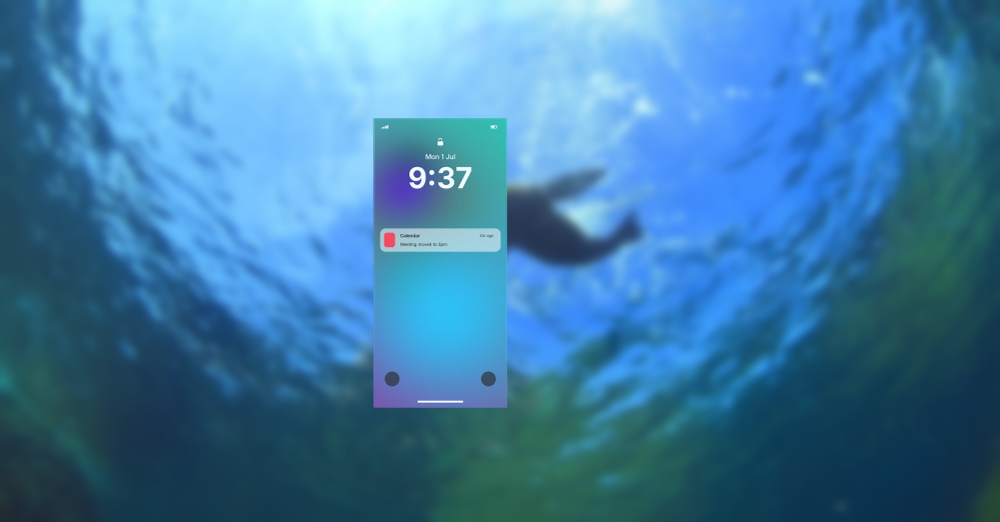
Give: 9:37
